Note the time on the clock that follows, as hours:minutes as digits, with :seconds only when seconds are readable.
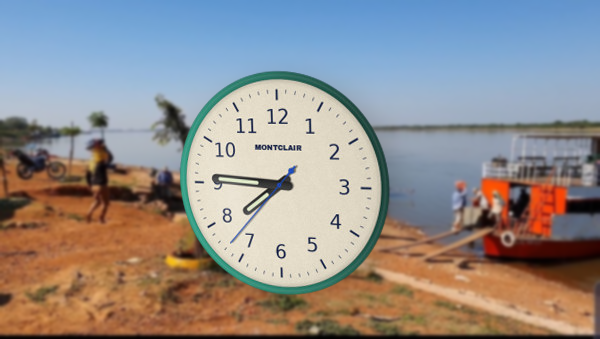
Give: 7:45:37
